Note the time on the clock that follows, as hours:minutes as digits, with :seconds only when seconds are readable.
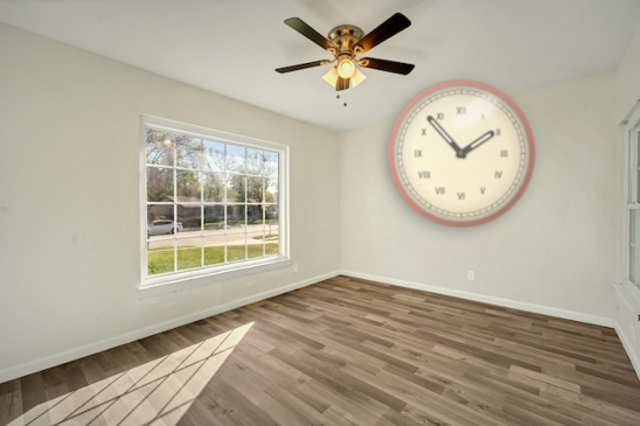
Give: 1:53
